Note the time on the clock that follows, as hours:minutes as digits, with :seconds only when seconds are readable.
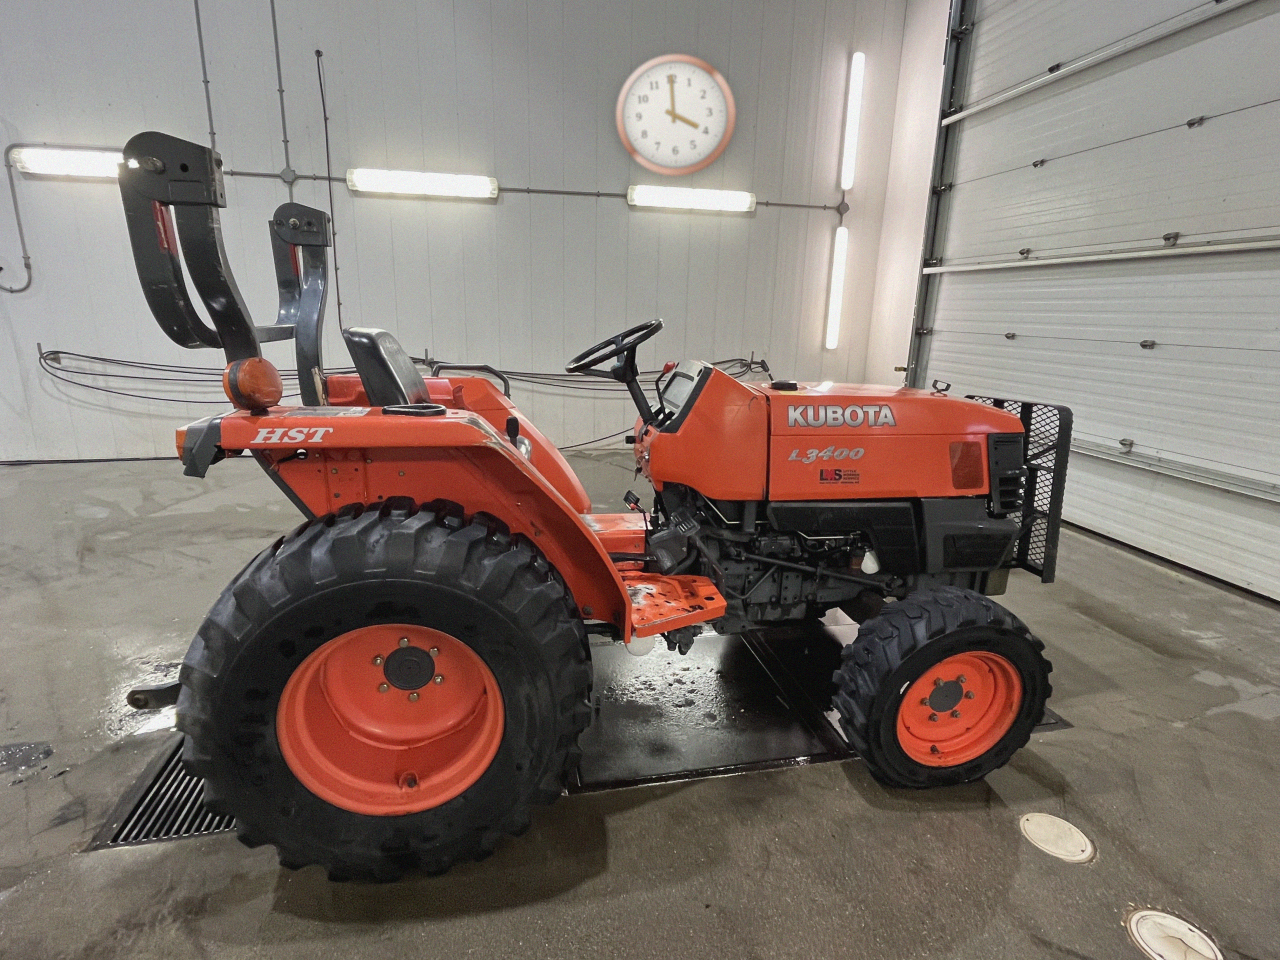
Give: 4:00
